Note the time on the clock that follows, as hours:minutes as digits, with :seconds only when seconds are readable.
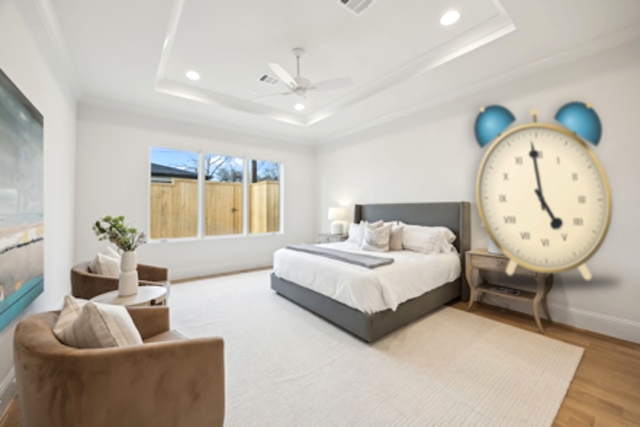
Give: 4:59
